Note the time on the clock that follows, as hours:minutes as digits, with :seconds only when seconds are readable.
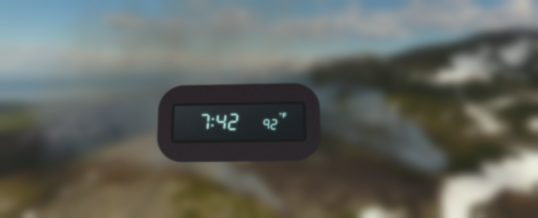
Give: 7:42
